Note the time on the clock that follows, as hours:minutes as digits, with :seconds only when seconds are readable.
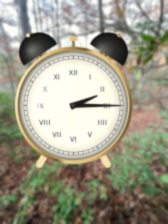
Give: 2:15
